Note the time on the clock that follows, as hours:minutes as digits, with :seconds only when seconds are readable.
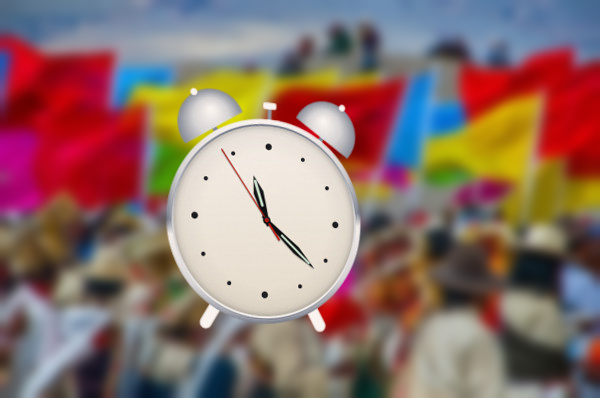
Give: 11:21:54
